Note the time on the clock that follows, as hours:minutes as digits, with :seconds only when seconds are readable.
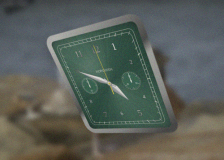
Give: 4:50
